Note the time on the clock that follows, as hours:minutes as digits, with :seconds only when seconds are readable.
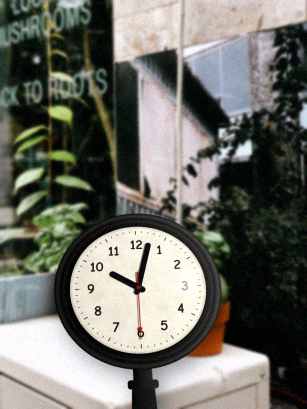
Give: 10:02:30
